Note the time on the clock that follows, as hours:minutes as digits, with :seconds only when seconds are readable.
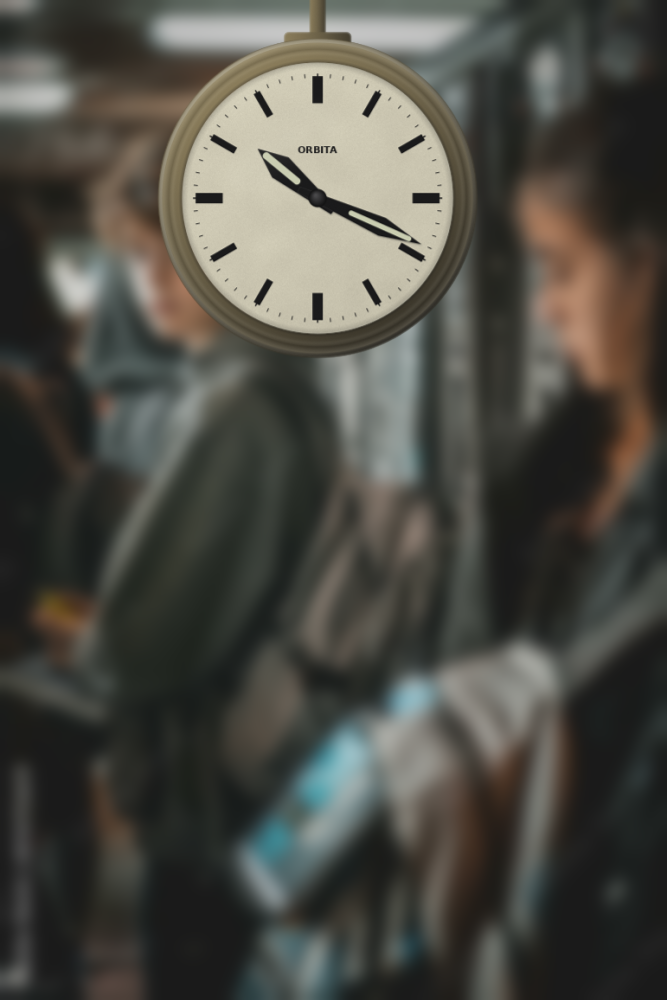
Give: 10:19
